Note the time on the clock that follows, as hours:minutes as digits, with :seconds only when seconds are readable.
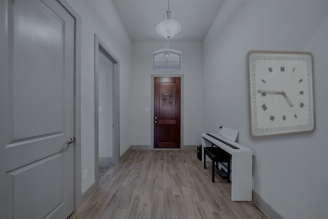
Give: 4:46
